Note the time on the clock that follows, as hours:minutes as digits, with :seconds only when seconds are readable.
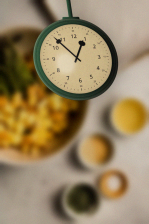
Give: 12:53
